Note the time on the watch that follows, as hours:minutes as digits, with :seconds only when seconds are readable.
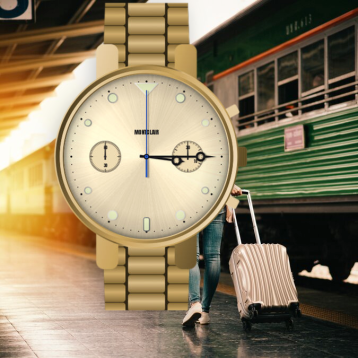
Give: 3:15
